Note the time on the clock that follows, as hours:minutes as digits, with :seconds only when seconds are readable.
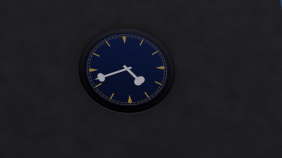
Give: 4:42
